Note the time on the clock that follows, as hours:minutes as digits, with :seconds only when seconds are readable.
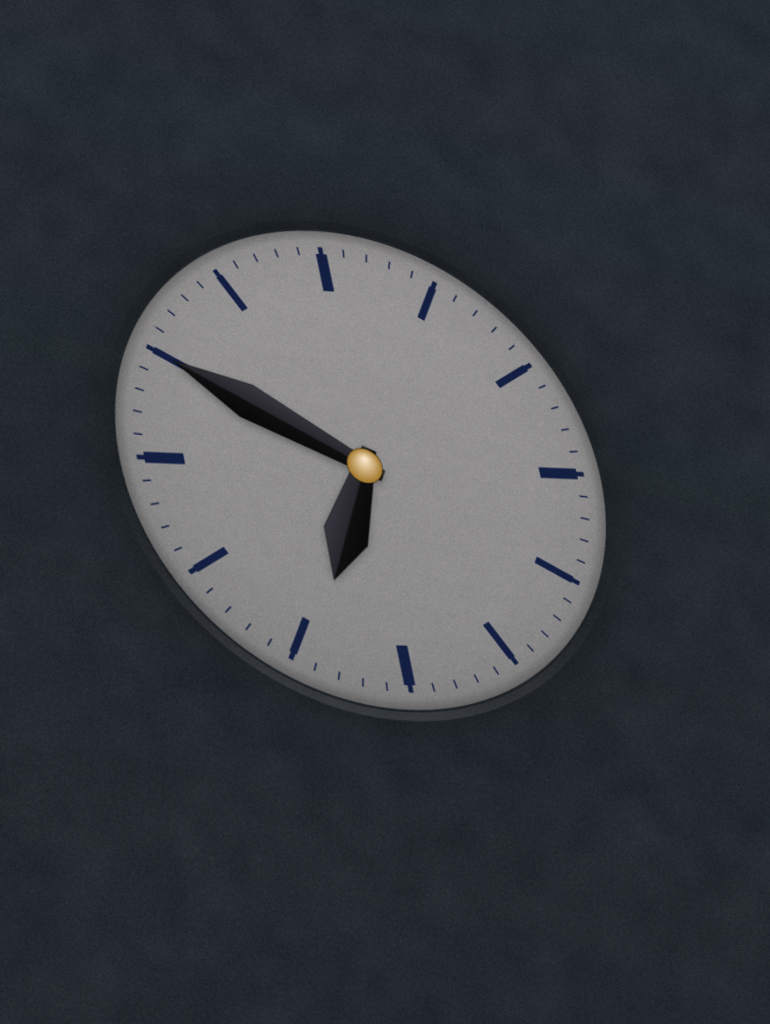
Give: 6:50
